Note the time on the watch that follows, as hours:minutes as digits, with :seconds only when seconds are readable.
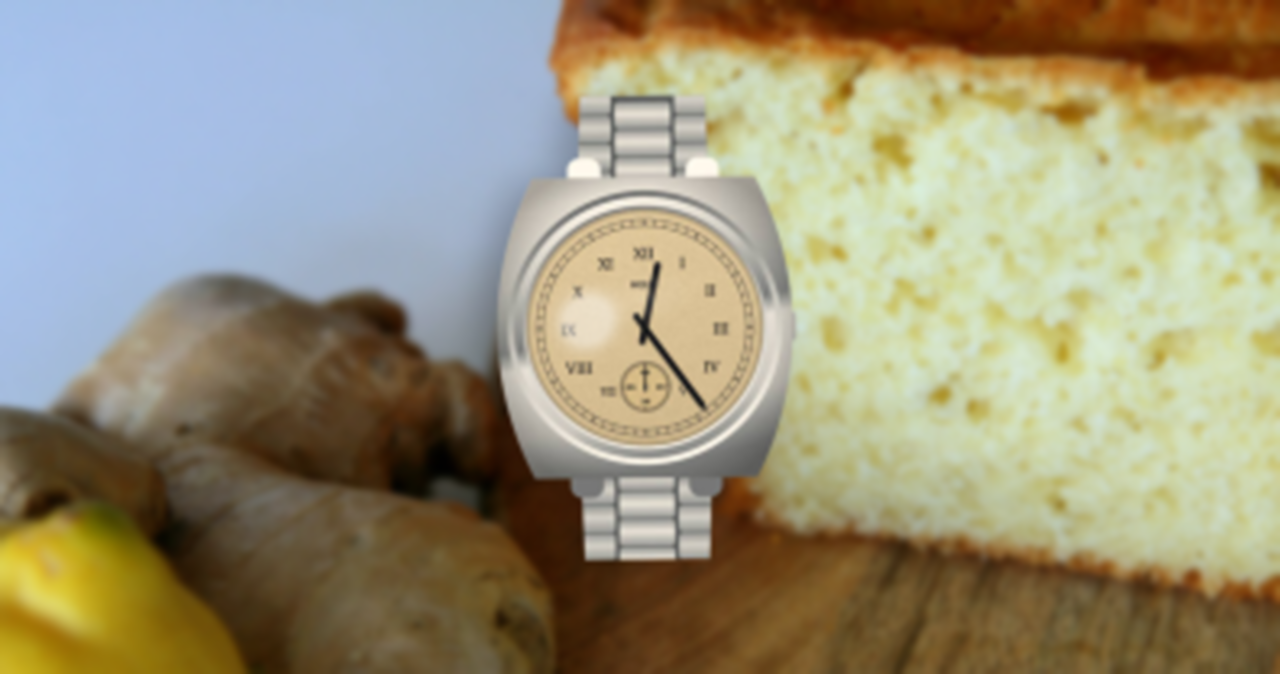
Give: 12:24
